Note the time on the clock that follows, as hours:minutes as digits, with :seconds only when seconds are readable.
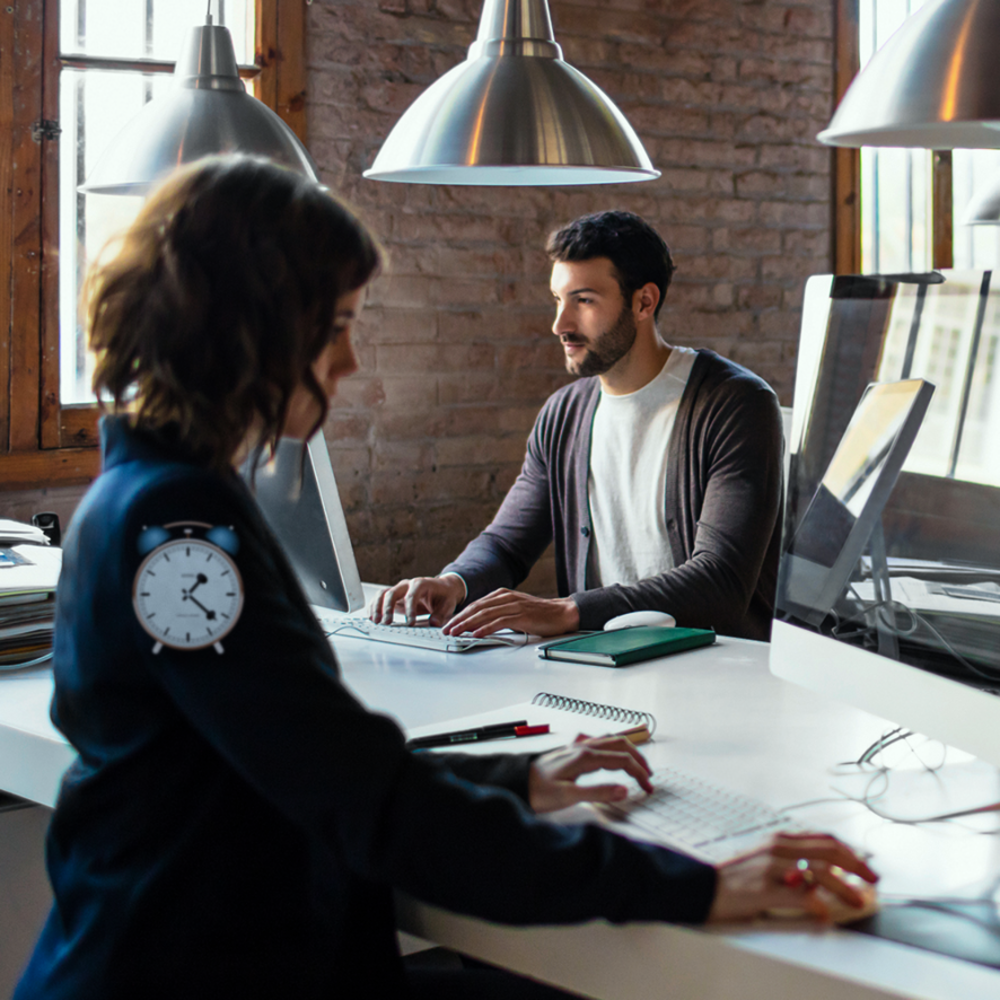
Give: 1:22
